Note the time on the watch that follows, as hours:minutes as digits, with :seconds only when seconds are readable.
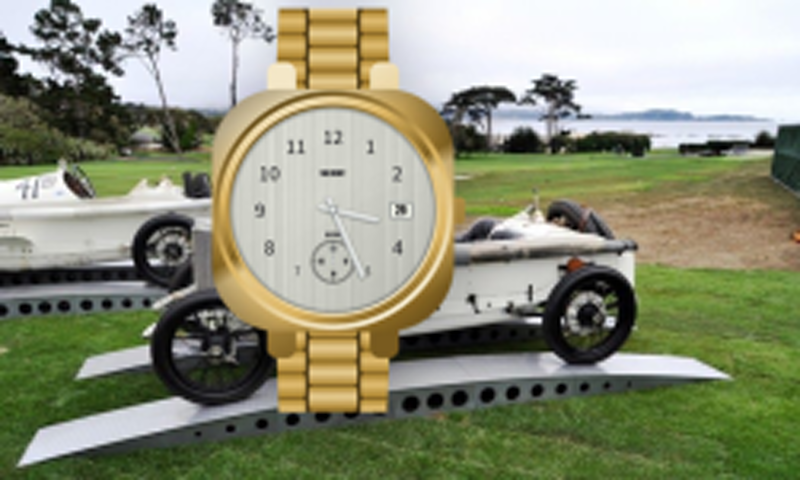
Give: 3:26
